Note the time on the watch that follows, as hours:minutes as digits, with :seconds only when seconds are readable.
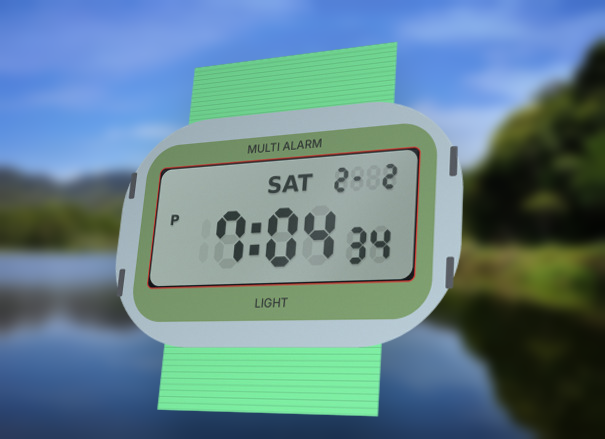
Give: 7:04:34
